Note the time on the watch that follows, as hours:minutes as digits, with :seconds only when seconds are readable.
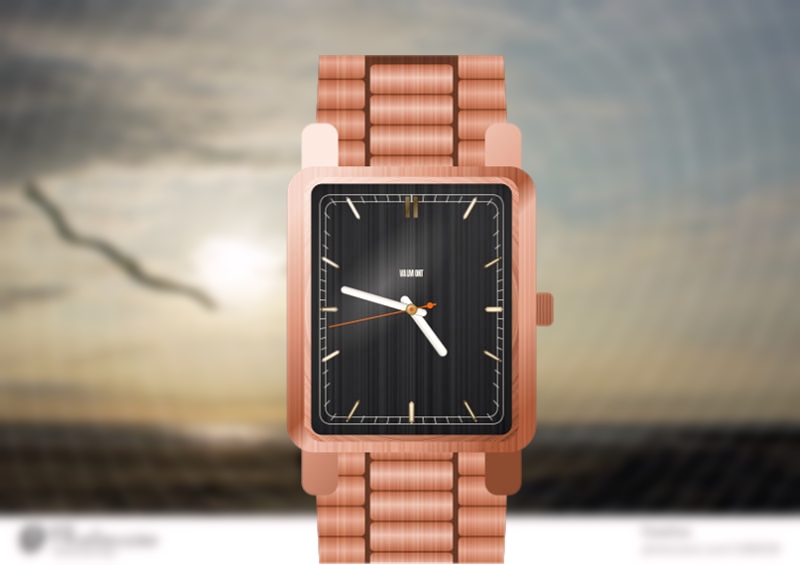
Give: 4:47:43
